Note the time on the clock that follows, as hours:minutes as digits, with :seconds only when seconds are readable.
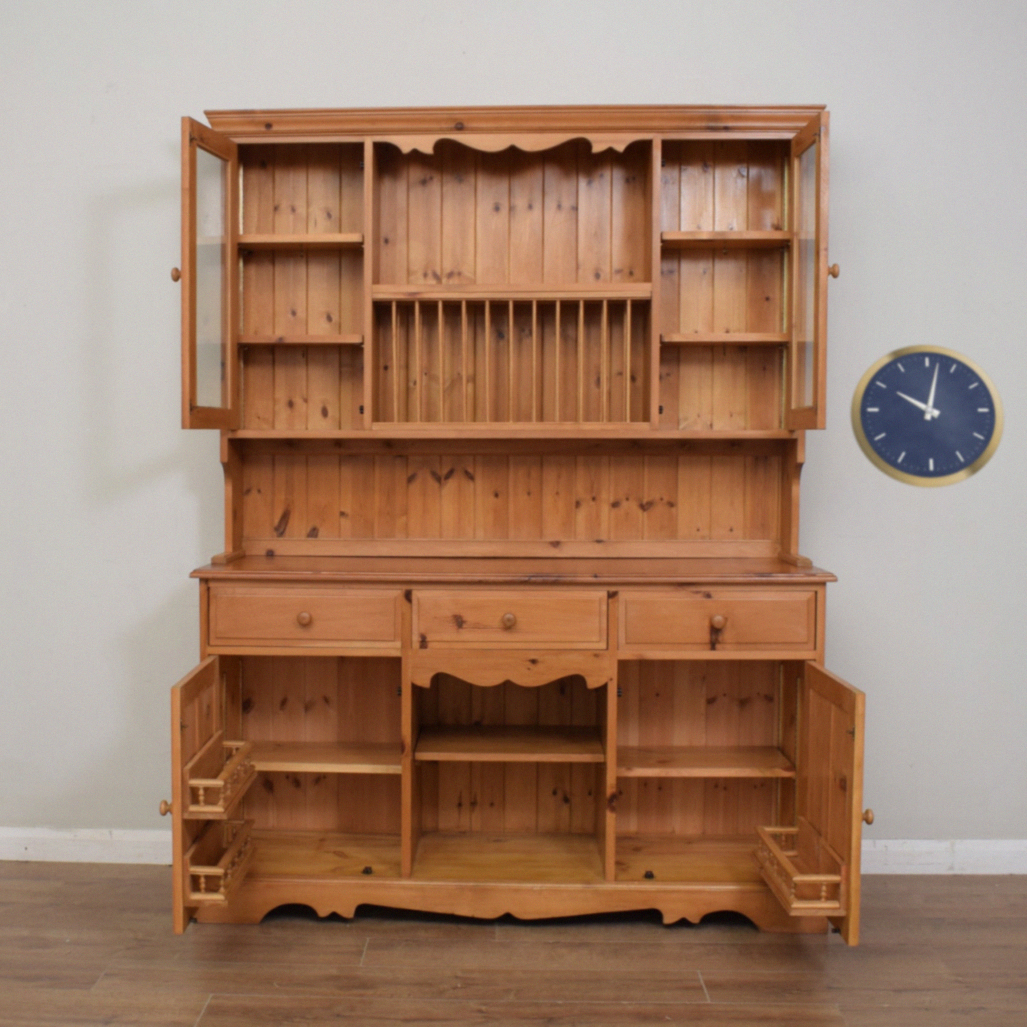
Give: 10:02
